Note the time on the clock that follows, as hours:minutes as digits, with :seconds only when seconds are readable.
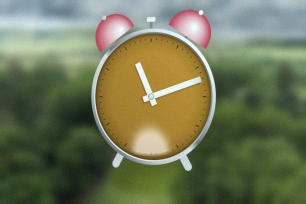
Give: 11:12
